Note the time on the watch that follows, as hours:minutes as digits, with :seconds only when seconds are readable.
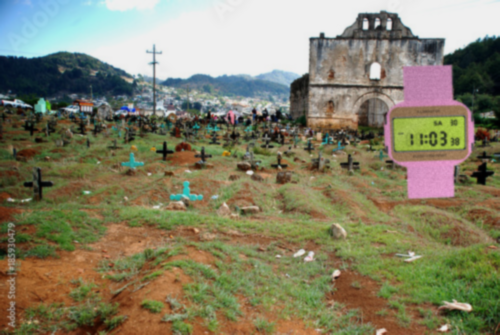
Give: 11:03
